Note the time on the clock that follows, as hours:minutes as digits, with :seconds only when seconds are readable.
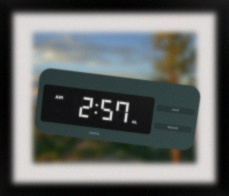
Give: 2:57
